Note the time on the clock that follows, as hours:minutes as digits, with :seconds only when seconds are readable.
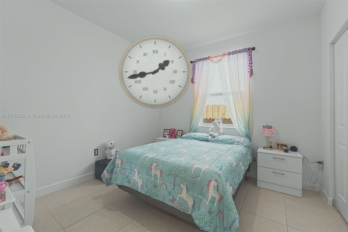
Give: 1:43
